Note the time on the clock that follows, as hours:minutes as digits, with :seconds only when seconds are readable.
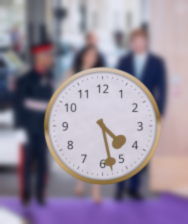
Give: 4:28
